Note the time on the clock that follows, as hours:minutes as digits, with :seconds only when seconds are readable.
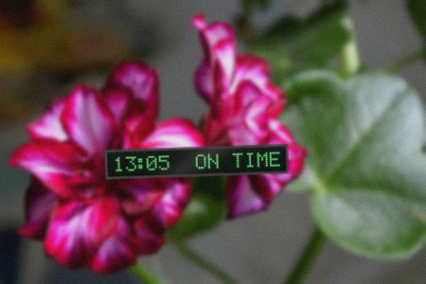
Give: 13:05
